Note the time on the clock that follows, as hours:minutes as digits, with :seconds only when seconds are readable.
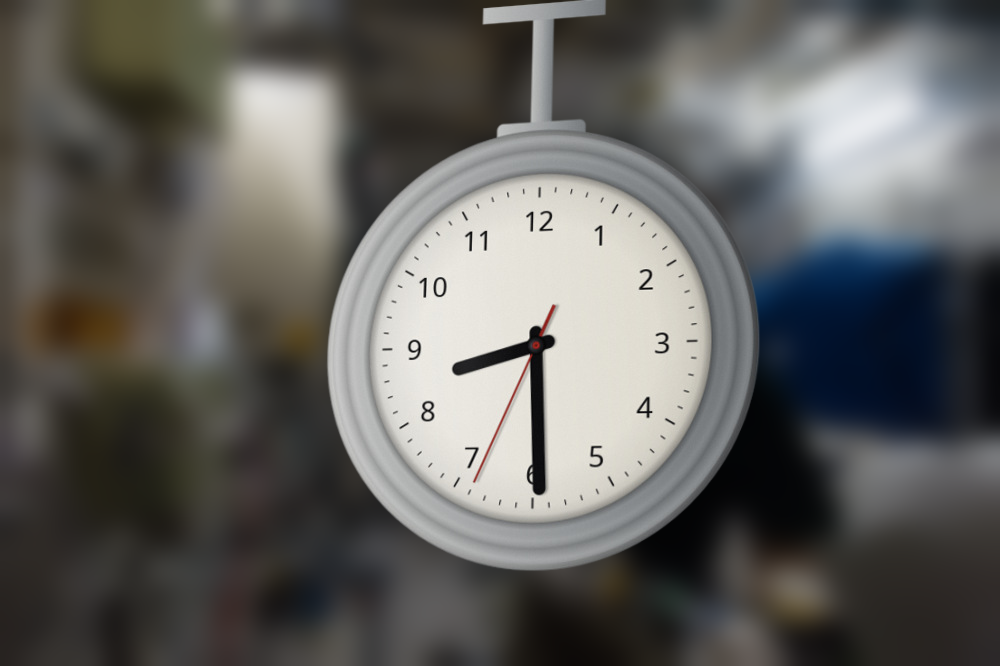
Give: 8:29:34
